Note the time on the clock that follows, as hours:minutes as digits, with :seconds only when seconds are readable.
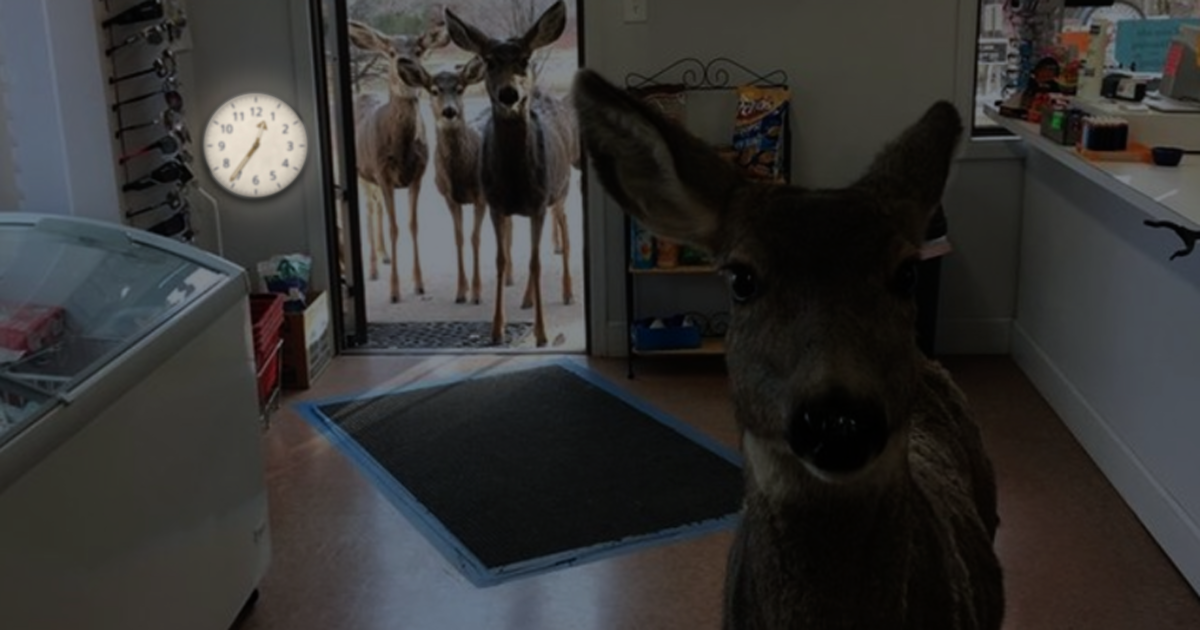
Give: 12:36
